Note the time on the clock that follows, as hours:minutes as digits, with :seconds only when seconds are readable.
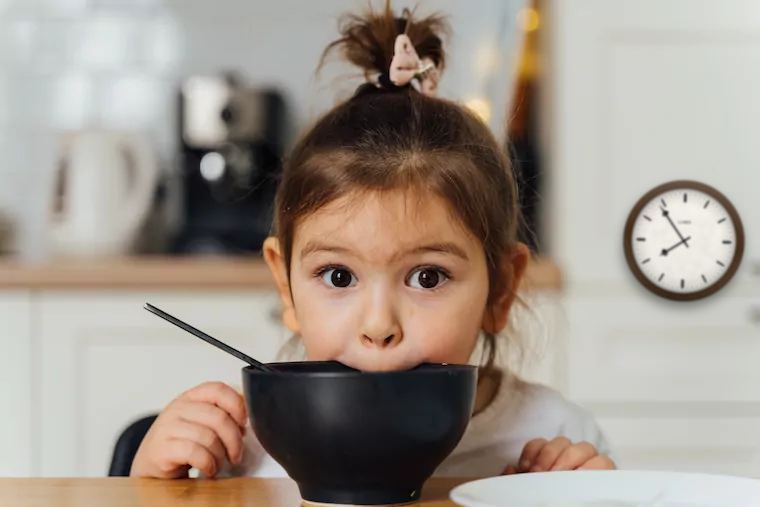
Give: 7:54
